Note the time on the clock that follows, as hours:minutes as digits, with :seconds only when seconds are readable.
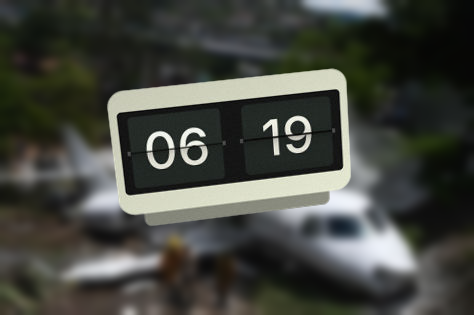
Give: 6:19
